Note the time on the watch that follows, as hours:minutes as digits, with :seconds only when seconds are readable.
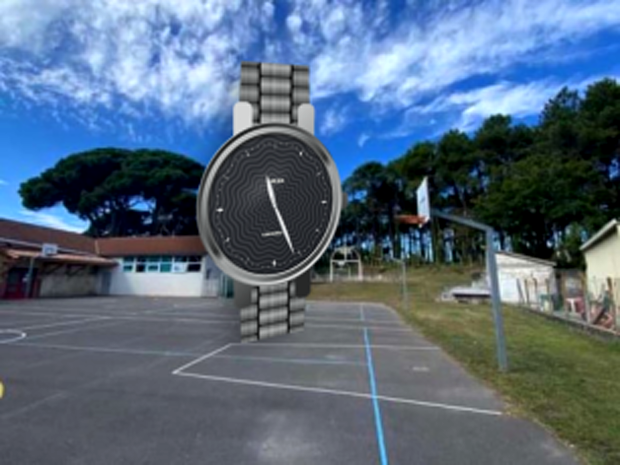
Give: 11:26
